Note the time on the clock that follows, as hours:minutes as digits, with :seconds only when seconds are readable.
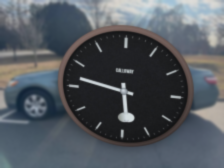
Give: 5:47
